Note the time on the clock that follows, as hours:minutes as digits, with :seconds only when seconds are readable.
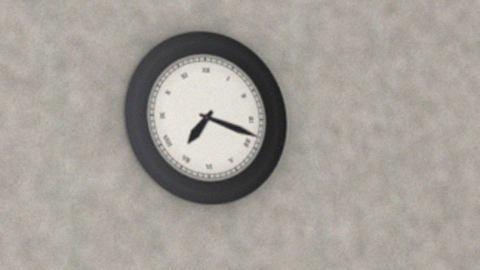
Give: 7:18
